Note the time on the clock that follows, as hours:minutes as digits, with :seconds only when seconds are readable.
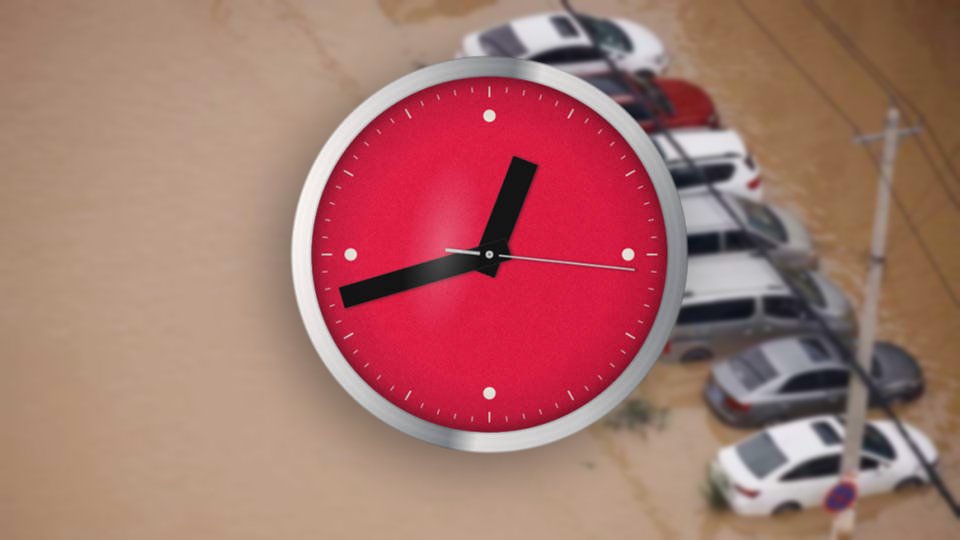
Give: 12:42:16
